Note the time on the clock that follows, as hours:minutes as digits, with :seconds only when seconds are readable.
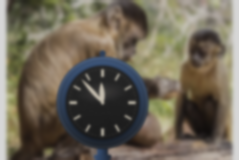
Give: 11:53
